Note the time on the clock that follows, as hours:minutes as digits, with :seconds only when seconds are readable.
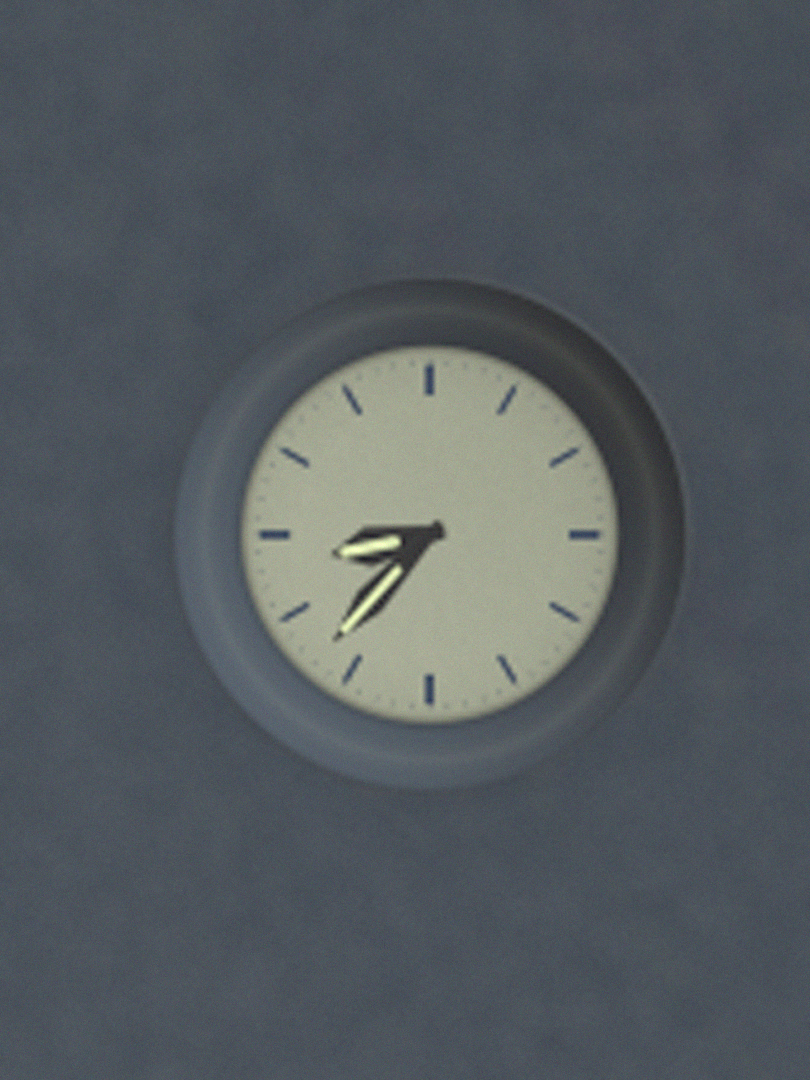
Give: 8:37
